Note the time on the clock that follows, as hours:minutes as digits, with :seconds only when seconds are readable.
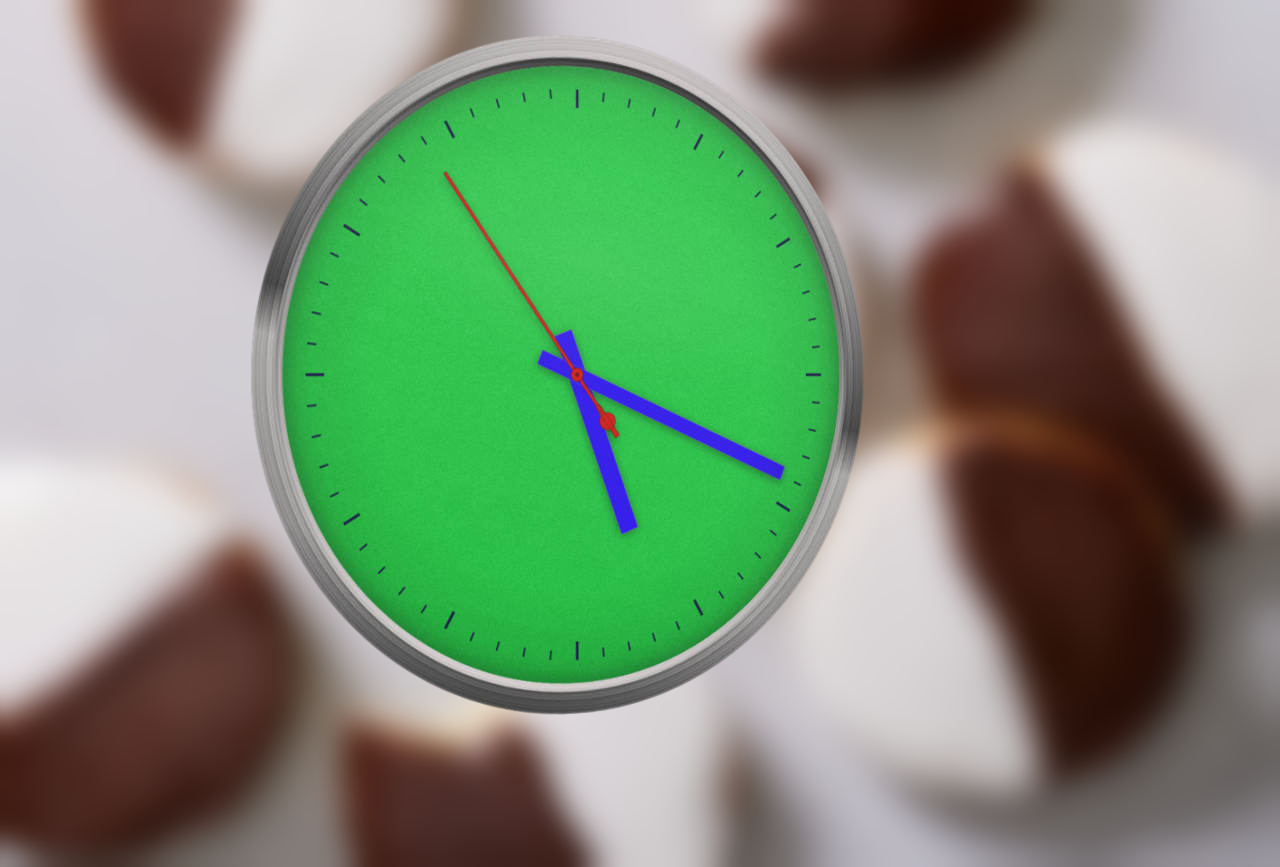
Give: 5:18:54
